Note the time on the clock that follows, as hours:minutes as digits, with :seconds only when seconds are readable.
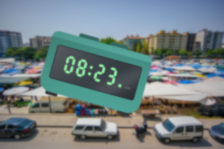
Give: 8:23
